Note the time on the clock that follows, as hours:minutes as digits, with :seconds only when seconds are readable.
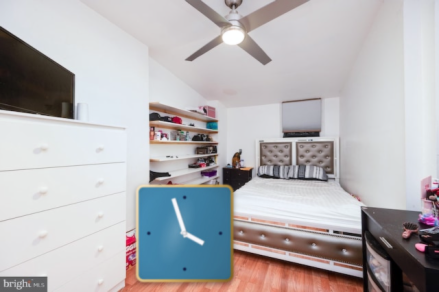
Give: 3:57
